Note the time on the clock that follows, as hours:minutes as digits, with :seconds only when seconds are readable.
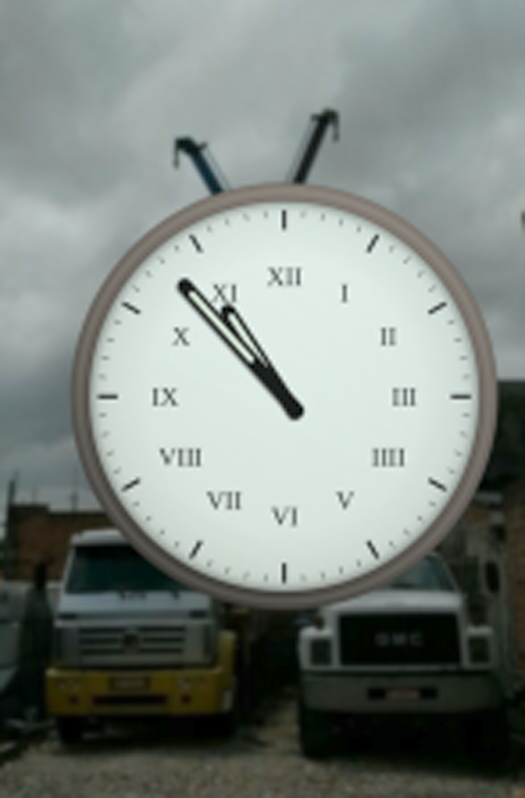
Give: 10:53
